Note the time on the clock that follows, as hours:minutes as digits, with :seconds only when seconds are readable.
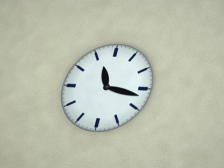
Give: 11:17
